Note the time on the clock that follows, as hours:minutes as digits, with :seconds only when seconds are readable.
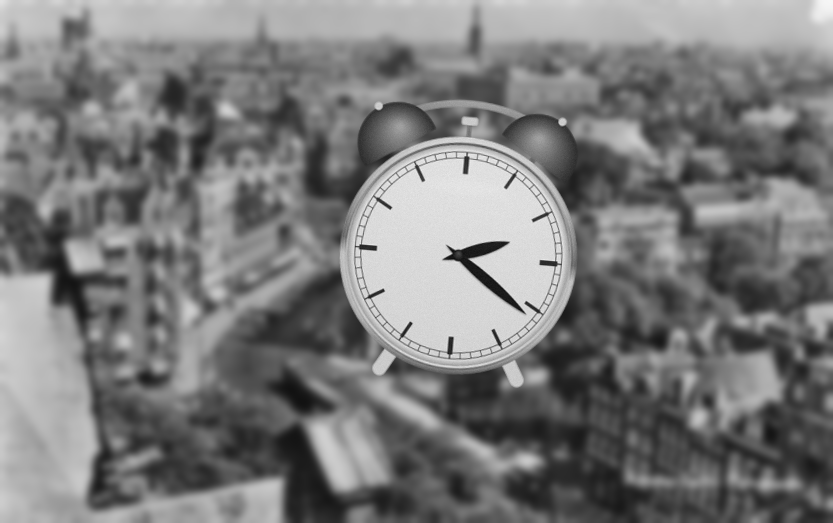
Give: 2:21
